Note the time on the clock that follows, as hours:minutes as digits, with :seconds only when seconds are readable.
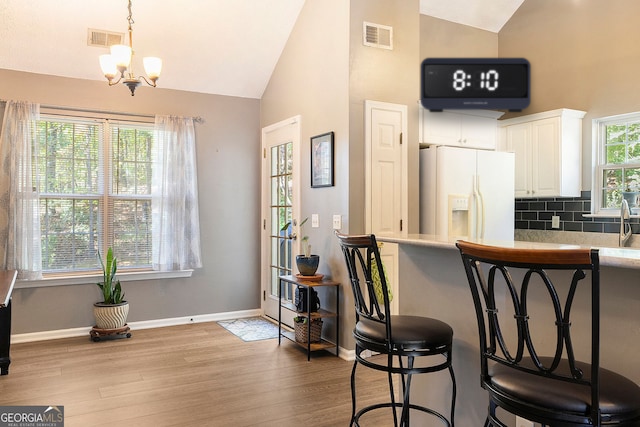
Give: 8:10
